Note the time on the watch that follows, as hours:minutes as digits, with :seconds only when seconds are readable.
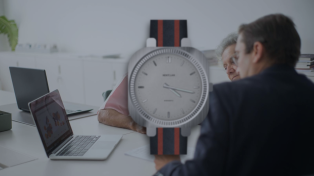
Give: 4:17
